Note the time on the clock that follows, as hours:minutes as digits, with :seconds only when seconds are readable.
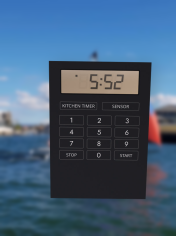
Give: 5:52
